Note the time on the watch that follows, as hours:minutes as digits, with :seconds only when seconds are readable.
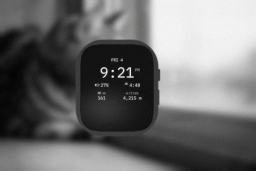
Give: 9:21
